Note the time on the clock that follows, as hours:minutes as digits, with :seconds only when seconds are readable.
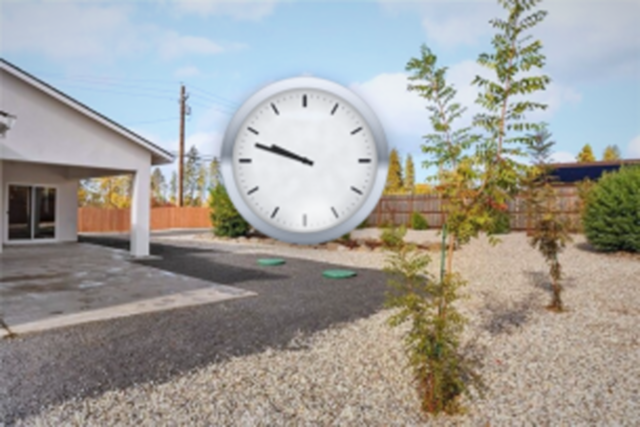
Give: 9:48
